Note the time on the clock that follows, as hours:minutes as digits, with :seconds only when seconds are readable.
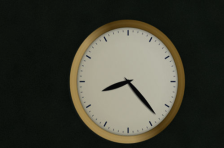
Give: 8:23
